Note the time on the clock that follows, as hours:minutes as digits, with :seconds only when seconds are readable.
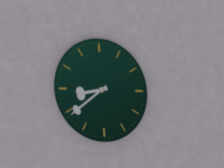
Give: 8:39
